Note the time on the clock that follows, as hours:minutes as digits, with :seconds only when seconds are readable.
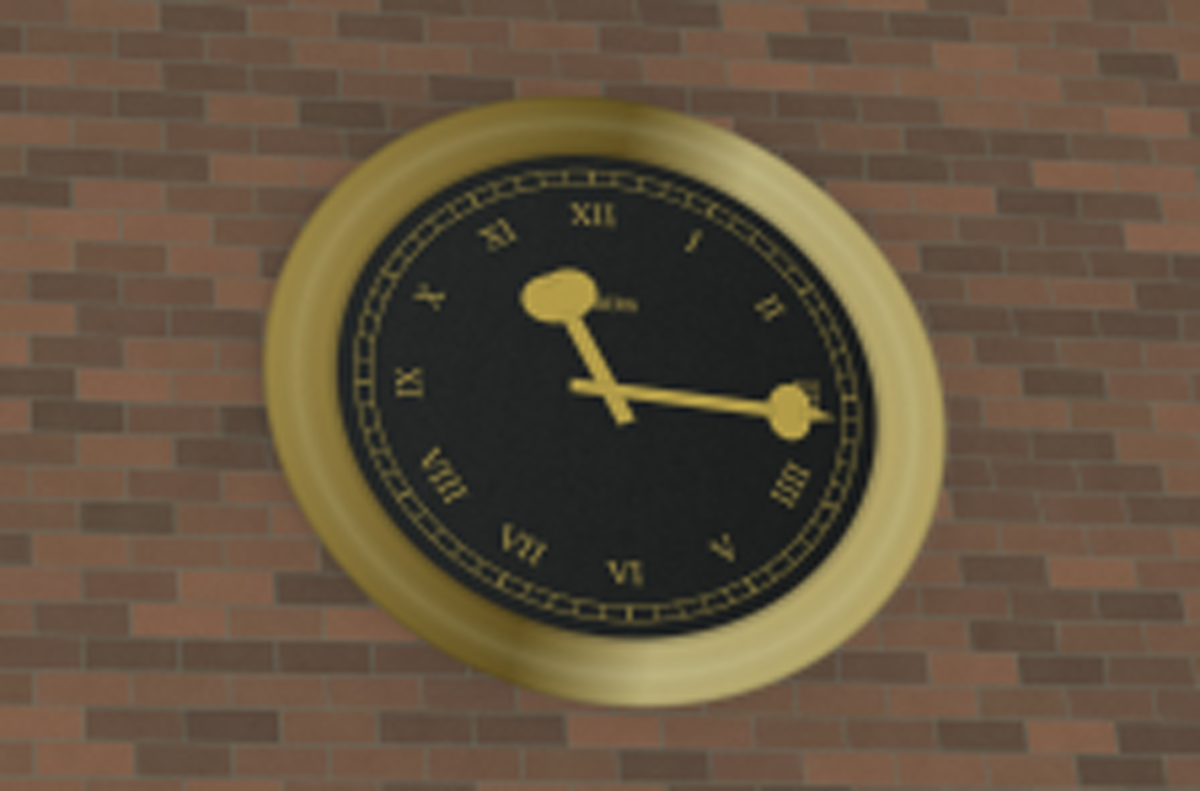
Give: 11:16
